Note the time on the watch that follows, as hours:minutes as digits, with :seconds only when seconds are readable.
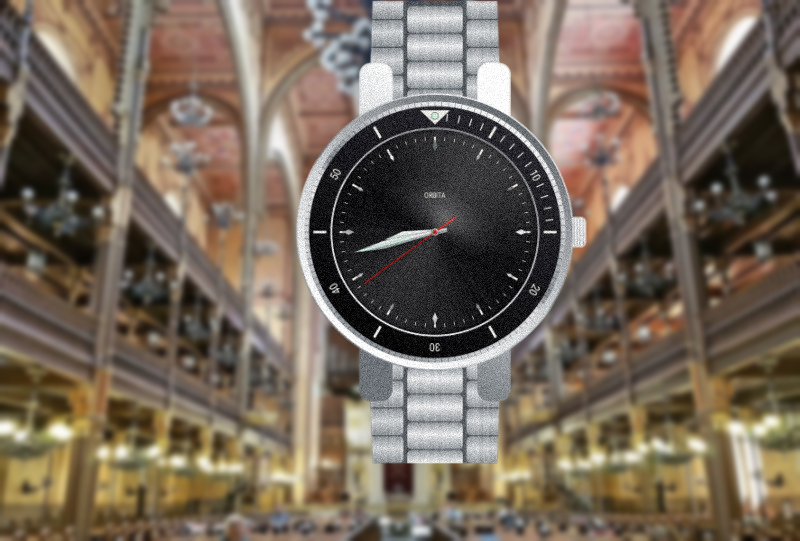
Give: 8:42:39
